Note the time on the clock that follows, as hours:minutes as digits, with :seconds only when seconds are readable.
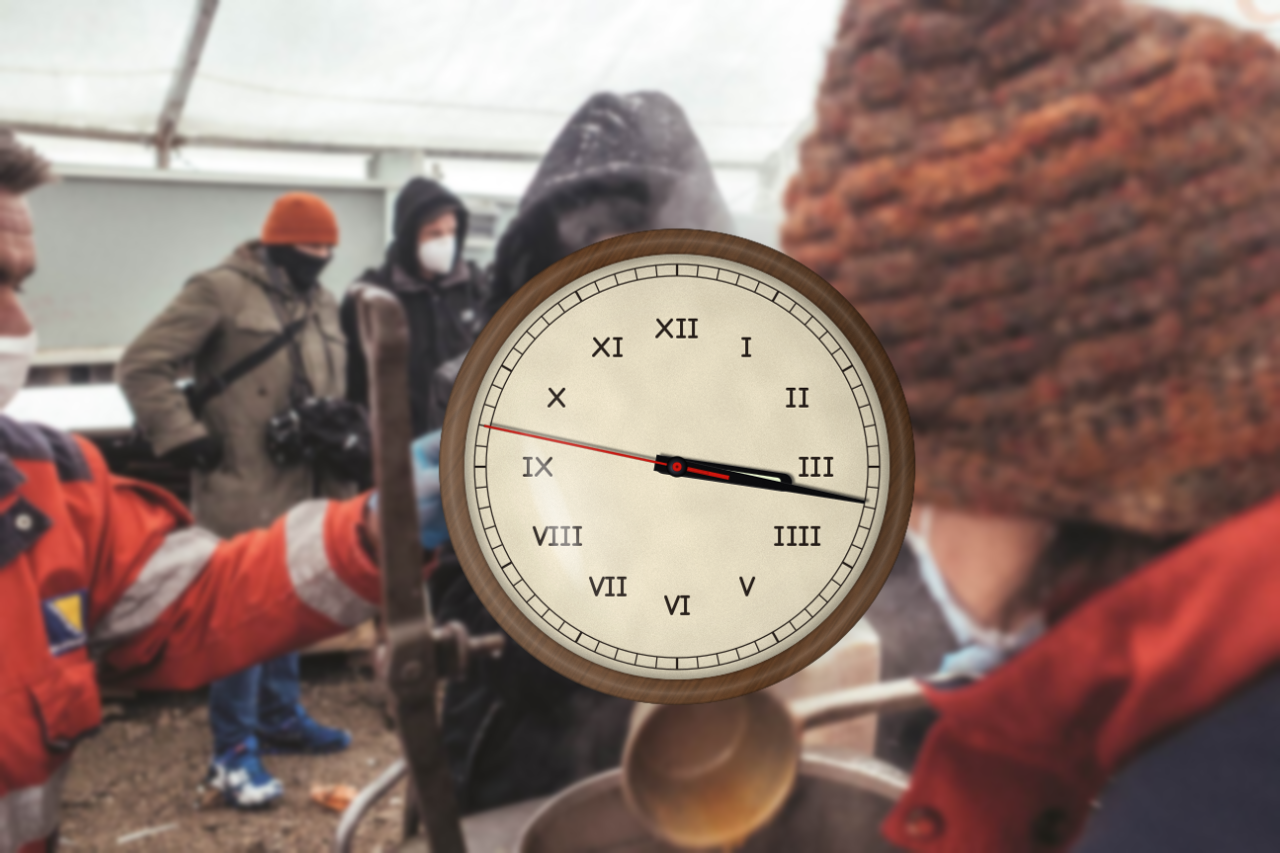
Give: 3:16:47
